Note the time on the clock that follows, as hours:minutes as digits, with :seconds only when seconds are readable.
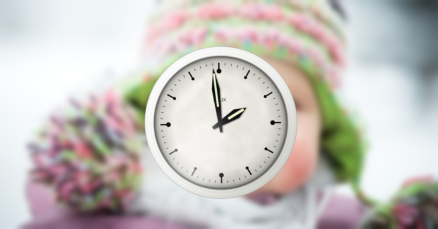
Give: 1:59
